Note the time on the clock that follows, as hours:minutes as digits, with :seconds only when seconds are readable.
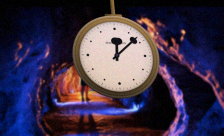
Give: 12:08
